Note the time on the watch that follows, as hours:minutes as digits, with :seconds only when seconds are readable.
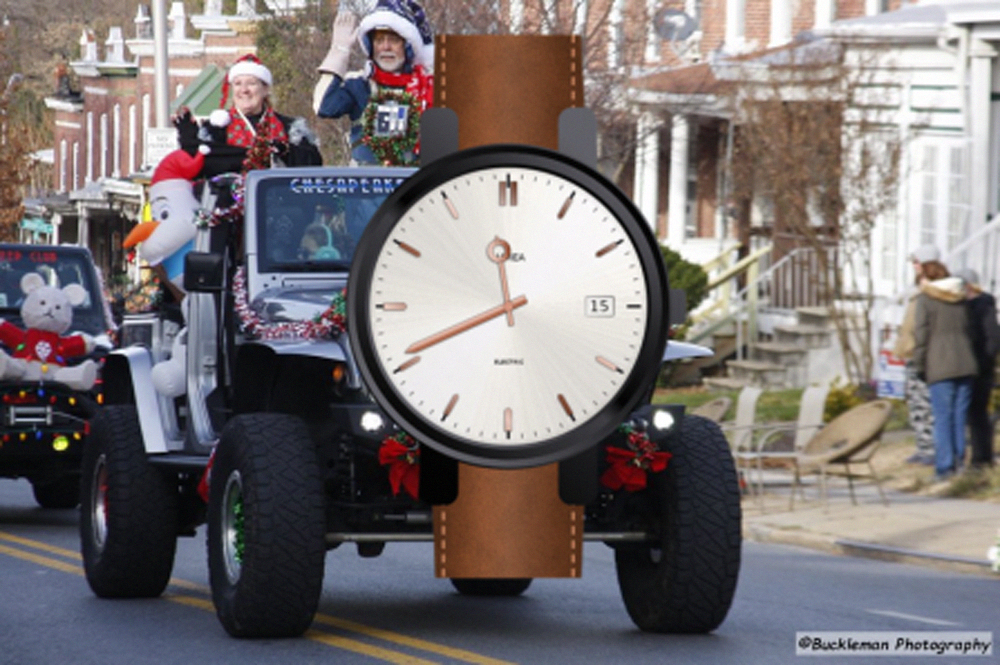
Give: 11:41
